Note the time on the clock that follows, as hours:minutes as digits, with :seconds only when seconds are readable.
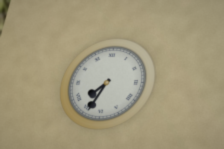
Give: 7:34
